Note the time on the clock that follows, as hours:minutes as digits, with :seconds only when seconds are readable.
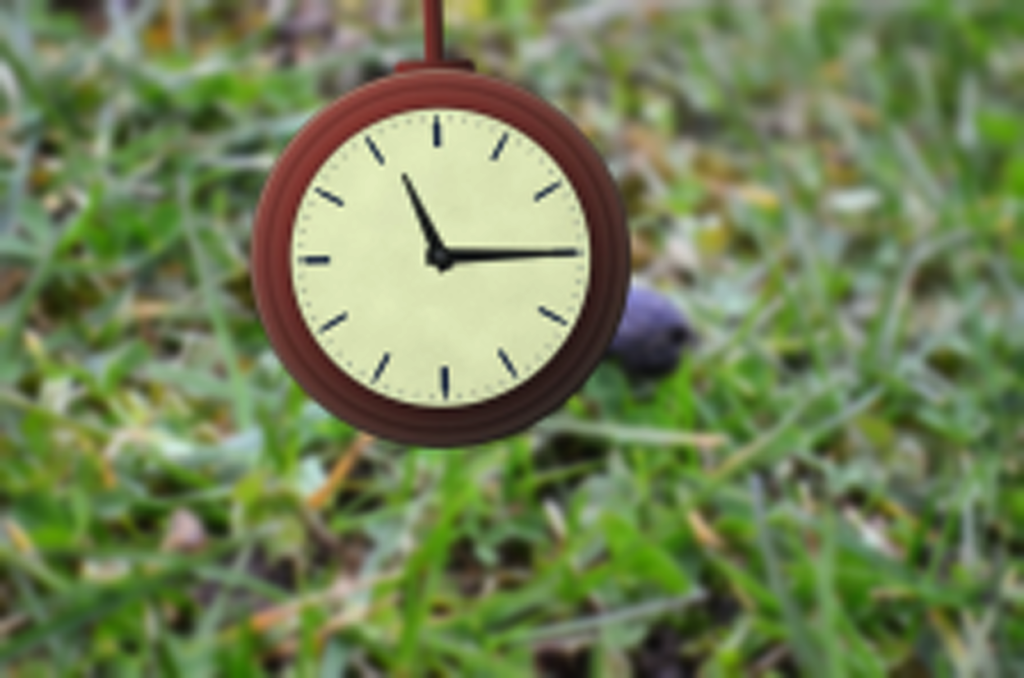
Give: 11:15
